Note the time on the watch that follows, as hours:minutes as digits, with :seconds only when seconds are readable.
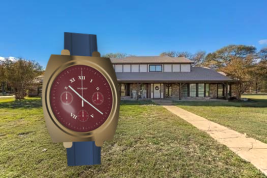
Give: 10:21
